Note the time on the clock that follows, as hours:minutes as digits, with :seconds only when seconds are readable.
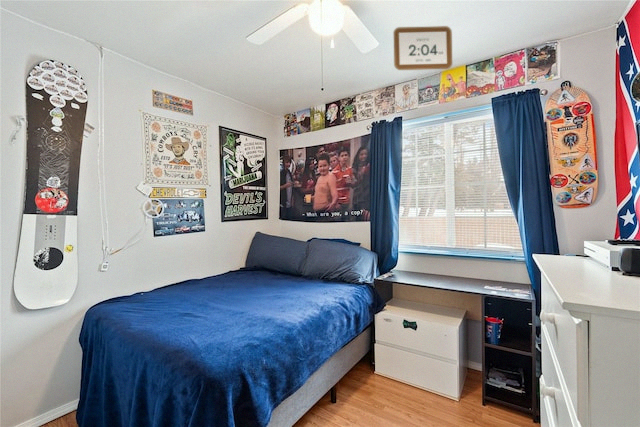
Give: 2:04
